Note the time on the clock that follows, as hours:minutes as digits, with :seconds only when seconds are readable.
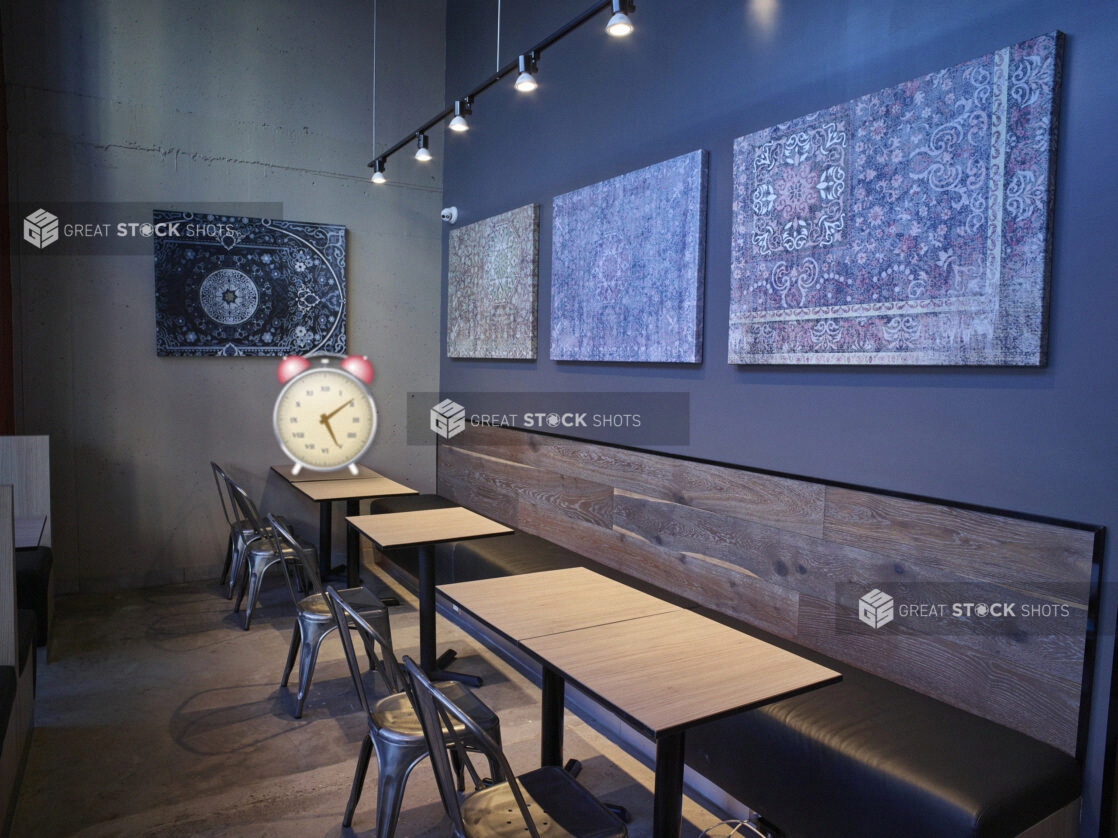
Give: 5:09
